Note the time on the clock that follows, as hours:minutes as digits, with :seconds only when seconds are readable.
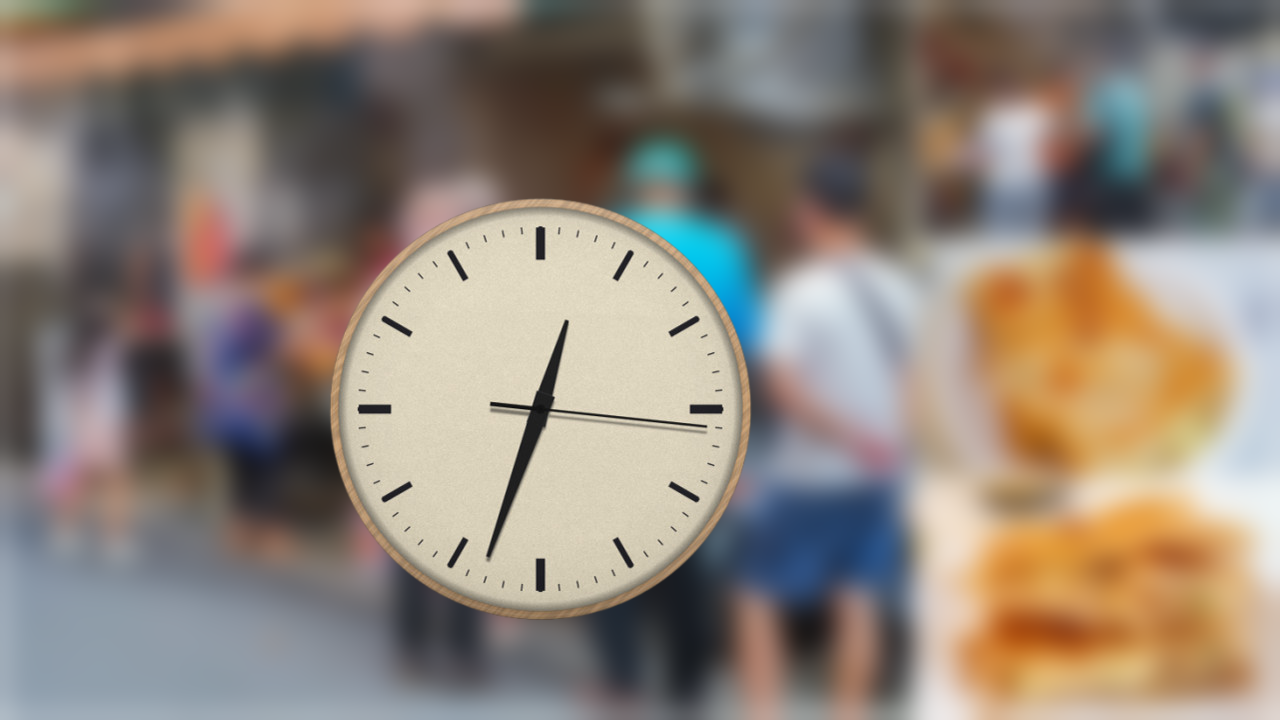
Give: 12:33:16
